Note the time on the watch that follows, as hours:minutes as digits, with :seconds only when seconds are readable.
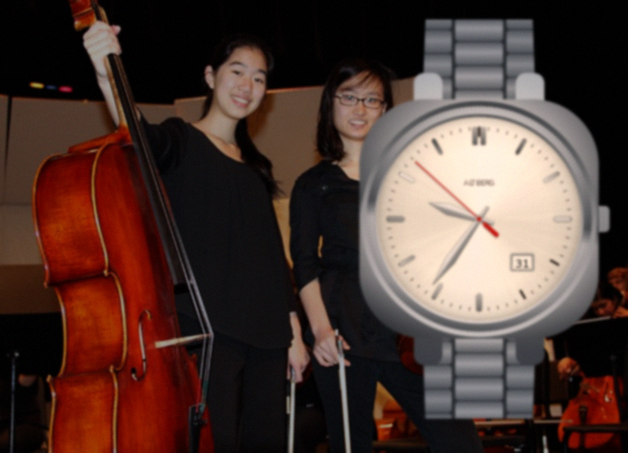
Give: 9:35:52
